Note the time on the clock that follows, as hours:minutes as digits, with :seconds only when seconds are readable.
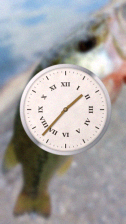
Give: 1:37
